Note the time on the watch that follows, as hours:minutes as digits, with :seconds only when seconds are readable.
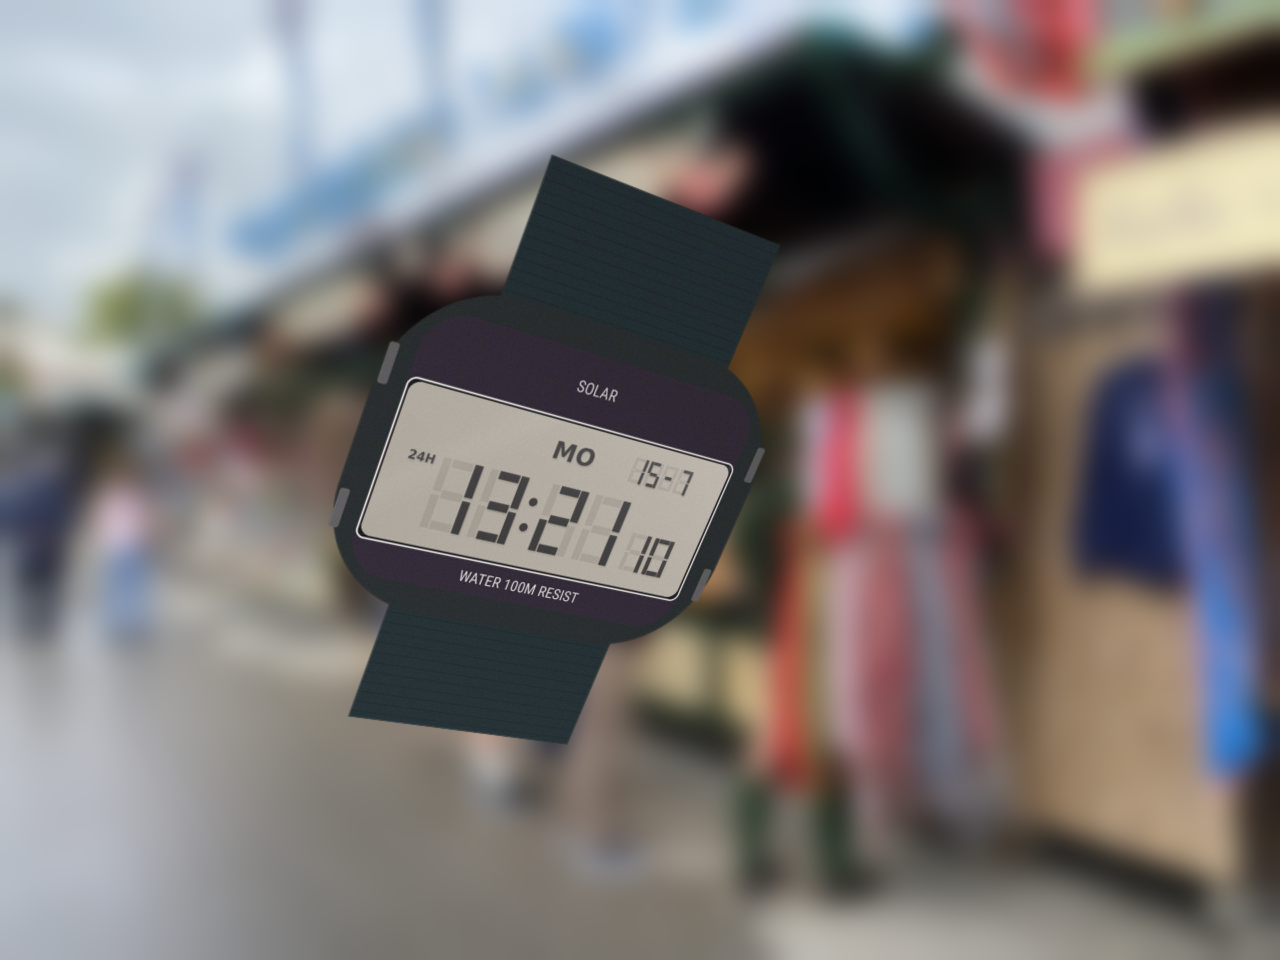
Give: 13:21:10
